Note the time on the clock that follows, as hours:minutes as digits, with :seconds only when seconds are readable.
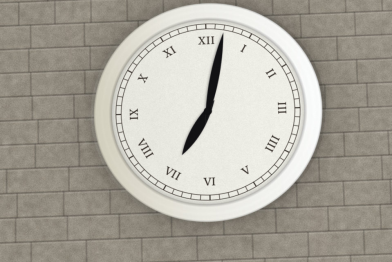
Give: 7:02
